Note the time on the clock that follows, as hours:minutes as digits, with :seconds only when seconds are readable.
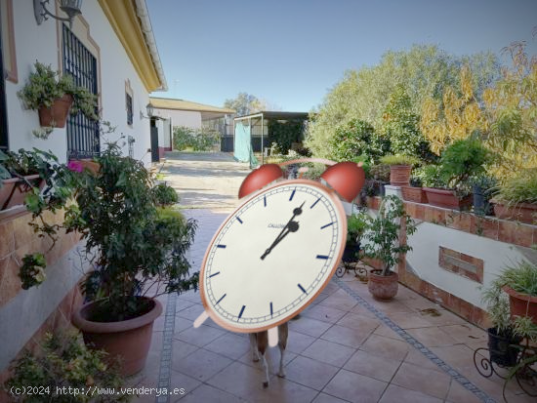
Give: 1:03
